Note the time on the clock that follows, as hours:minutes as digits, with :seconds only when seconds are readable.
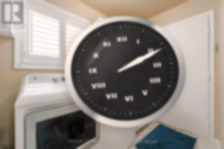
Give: 2:11
